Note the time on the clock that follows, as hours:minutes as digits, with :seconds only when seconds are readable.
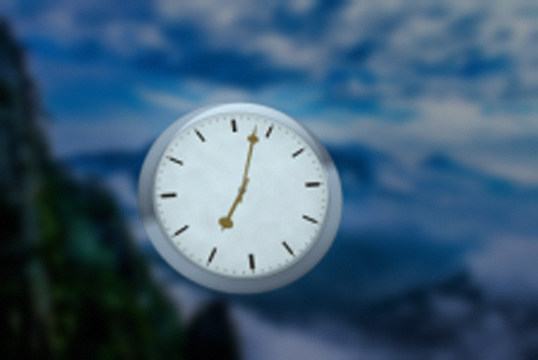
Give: 7:03
